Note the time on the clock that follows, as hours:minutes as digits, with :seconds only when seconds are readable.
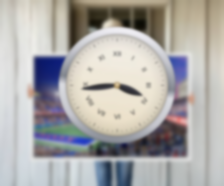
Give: 3:44
